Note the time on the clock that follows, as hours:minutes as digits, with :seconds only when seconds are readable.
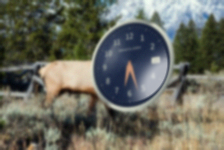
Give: 6:27
